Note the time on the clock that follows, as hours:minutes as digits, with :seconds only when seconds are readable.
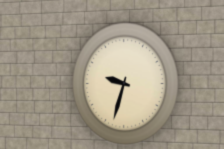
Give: 9:33
